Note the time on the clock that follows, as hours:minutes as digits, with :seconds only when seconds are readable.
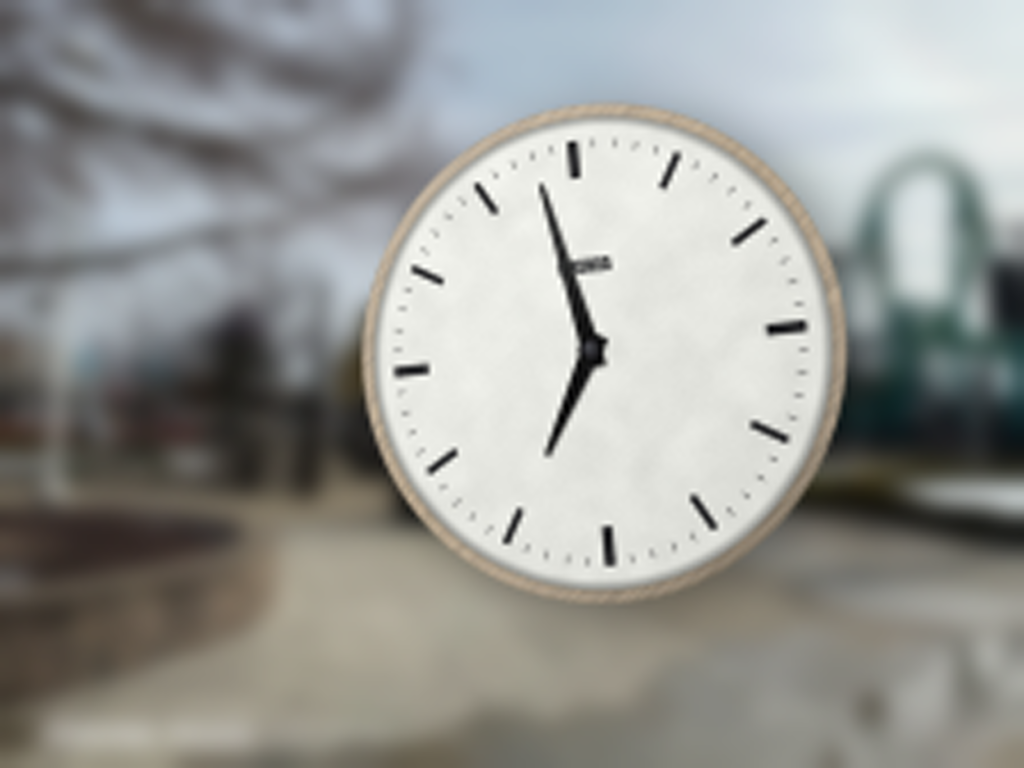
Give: 6:58
